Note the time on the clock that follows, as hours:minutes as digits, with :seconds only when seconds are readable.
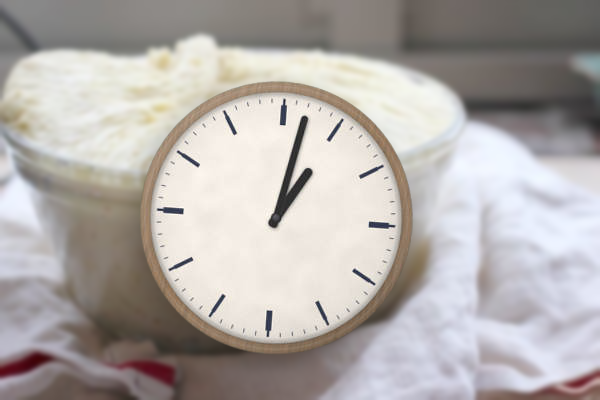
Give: 1:02
